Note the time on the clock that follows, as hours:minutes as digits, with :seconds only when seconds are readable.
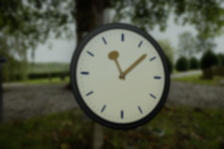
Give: 11:08
